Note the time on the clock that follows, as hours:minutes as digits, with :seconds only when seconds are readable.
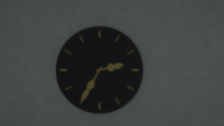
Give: 2:35
